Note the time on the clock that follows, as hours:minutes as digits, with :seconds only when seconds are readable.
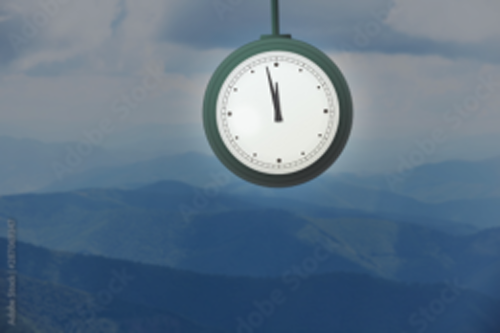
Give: 11:58
